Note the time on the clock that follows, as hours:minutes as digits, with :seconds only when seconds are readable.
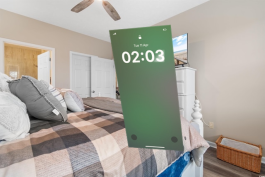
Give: 2:03
